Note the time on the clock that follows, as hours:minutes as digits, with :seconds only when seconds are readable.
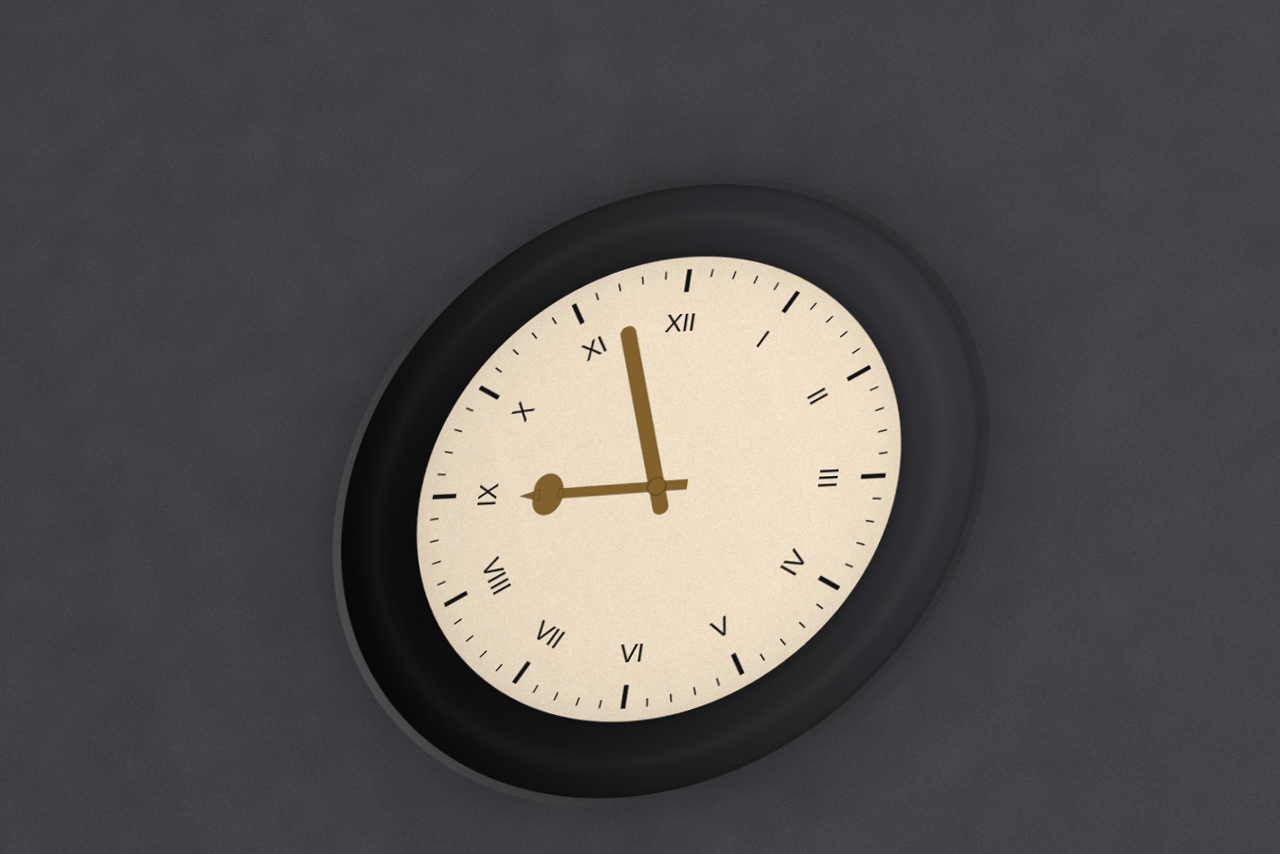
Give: 8:57
